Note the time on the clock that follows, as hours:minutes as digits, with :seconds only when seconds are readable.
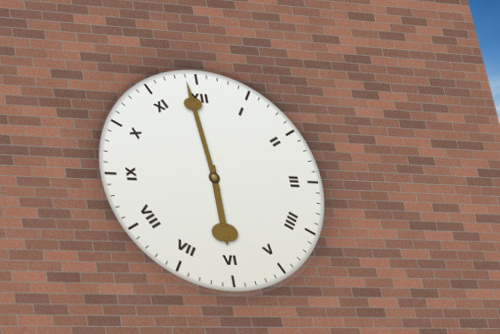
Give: 5:59
